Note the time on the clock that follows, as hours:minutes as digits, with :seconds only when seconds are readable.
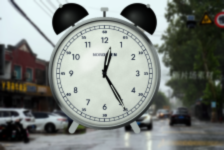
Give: 12:25
